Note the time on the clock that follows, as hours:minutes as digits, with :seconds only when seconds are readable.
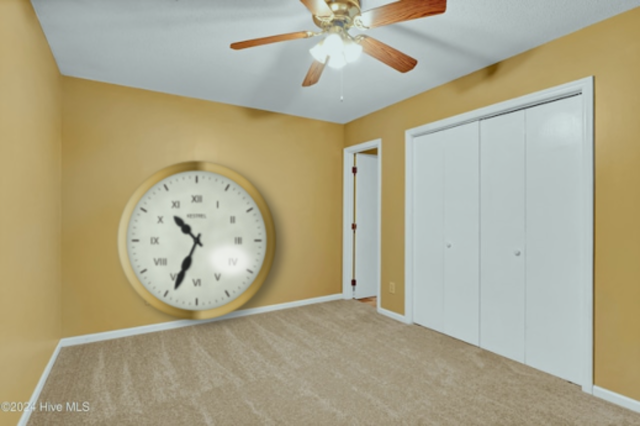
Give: 10:34
